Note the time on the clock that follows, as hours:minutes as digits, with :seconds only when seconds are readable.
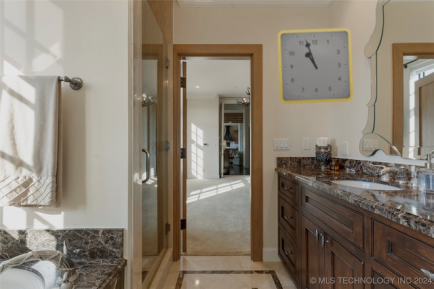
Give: 10:57
